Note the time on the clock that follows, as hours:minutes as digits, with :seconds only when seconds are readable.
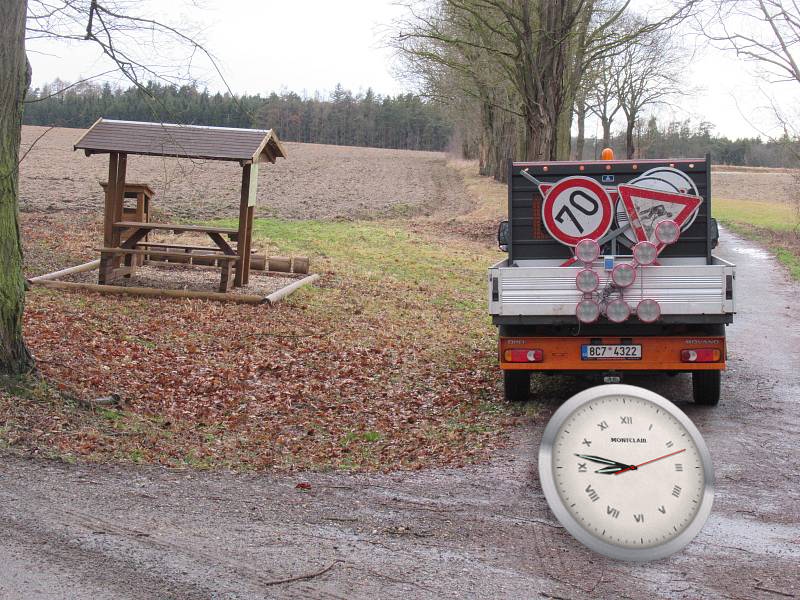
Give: 8:47:12
